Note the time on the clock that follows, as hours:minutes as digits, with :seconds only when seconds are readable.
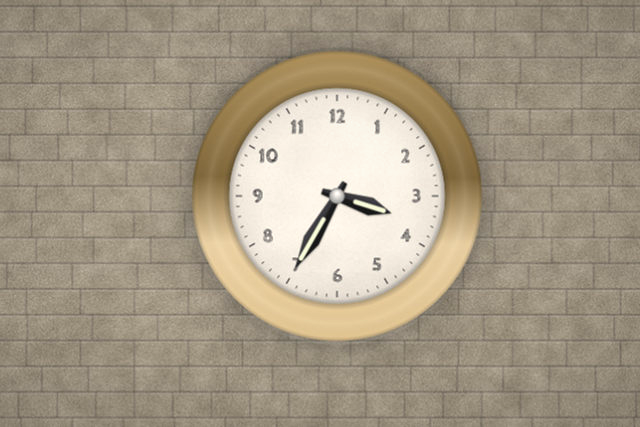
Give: 3:35
